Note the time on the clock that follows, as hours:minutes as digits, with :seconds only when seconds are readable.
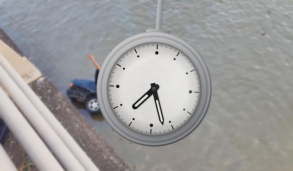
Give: 7:27
